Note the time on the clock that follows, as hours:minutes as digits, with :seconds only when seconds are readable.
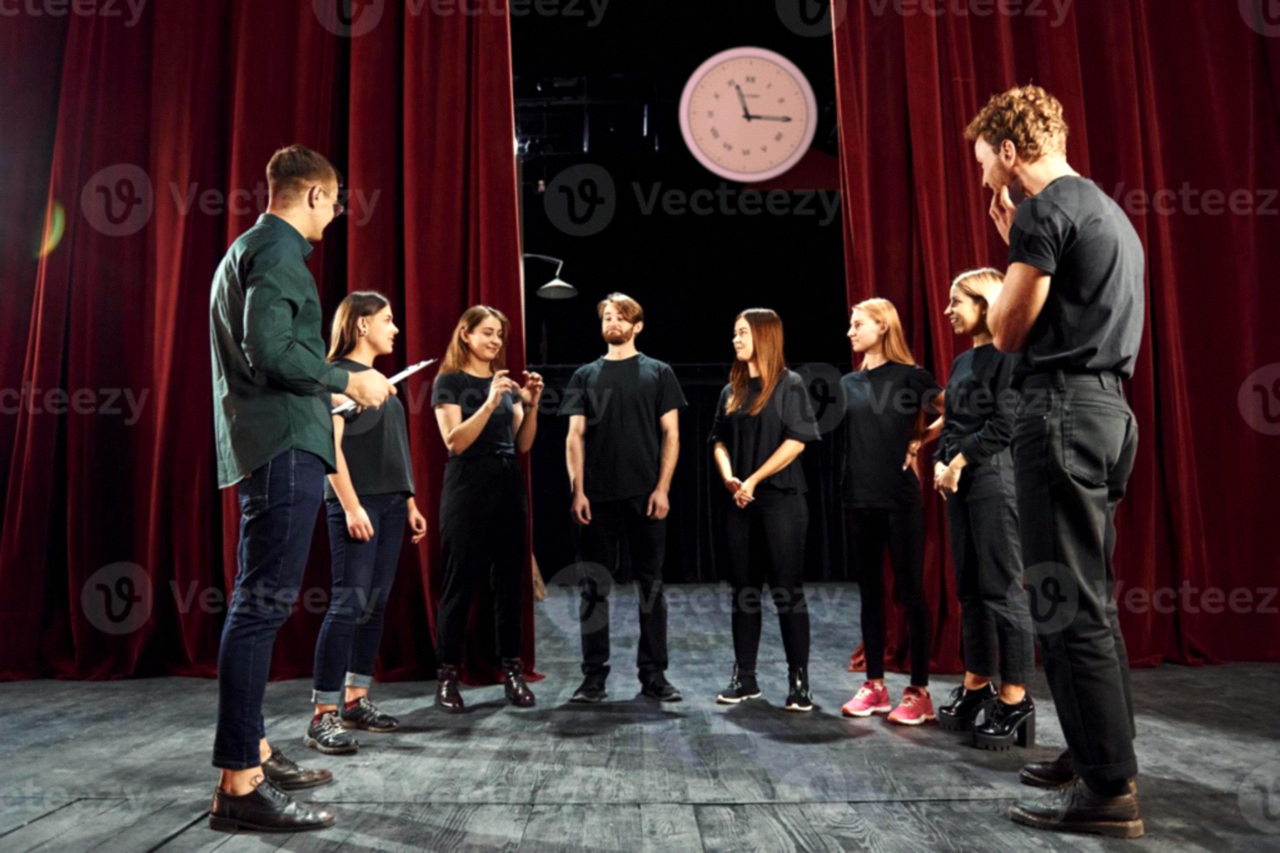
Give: 11:15
